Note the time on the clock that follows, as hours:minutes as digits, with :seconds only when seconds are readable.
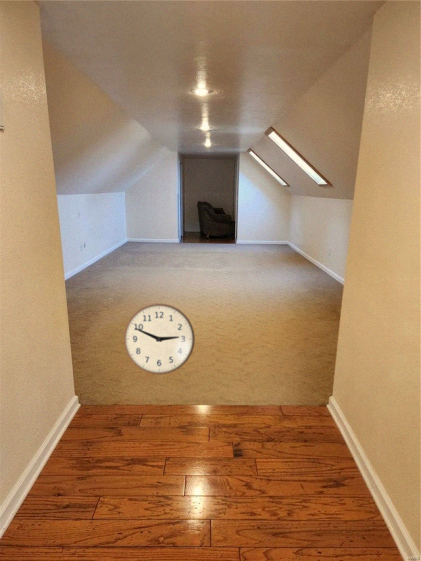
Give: 2:49
